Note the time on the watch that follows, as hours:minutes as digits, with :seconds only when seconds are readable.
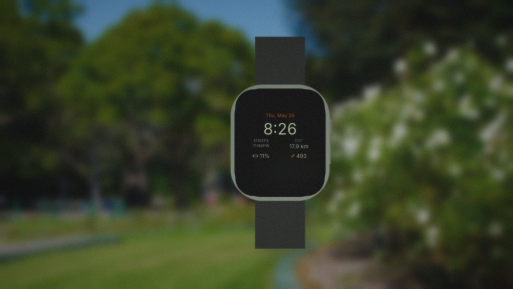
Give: 8:26
